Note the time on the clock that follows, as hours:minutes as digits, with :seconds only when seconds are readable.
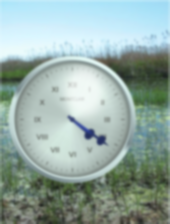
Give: 4:21
